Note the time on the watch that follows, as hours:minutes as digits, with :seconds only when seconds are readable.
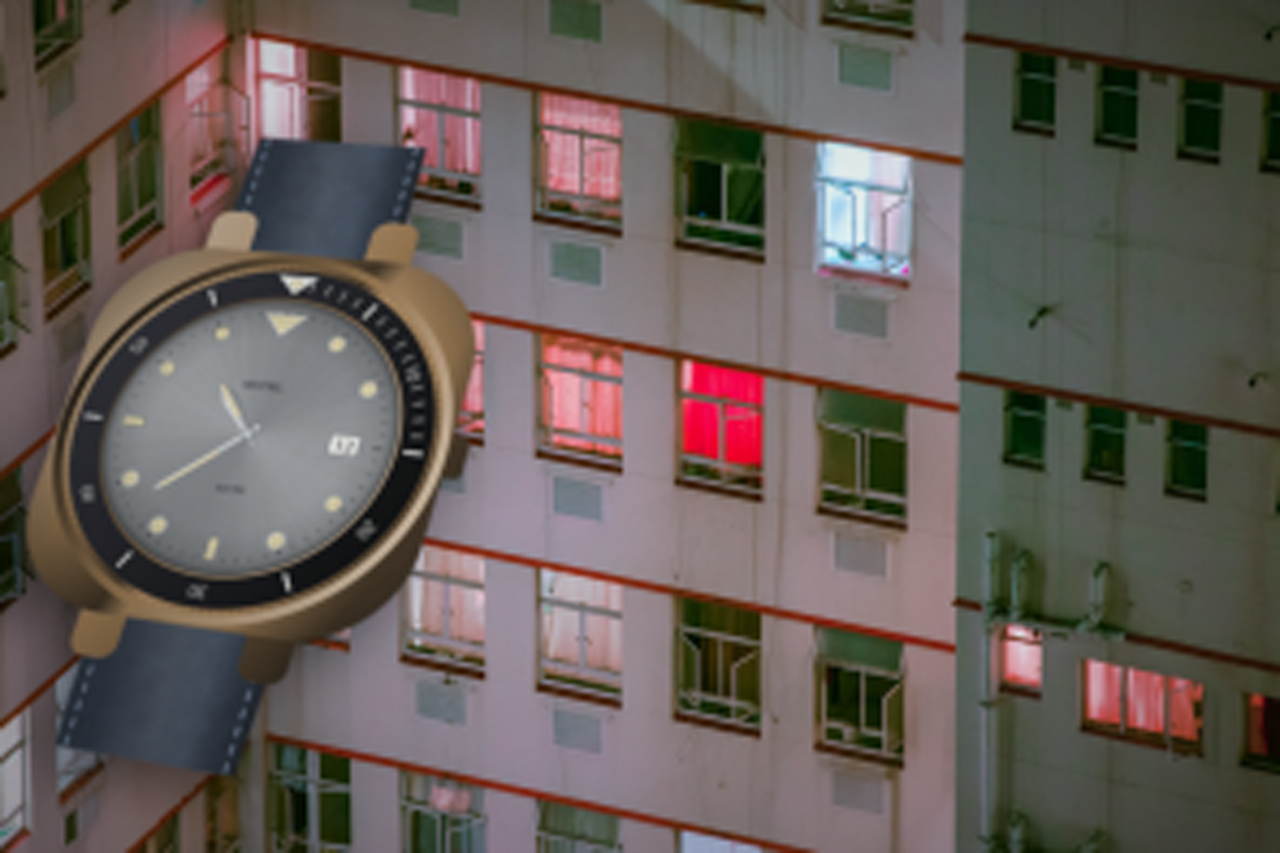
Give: 10:38
